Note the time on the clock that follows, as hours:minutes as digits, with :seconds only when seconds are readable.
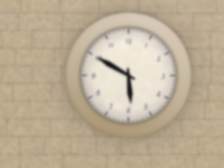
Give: 5:50
